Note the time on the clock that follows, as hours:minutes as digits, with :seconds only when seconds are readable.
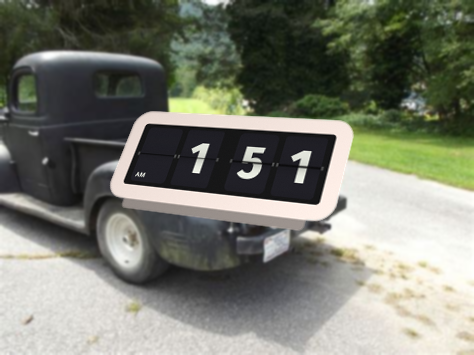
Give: 1:51
